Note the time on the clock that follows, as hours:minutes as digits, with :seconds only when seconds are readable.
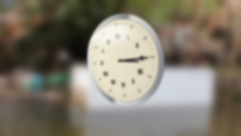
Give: 3:15
